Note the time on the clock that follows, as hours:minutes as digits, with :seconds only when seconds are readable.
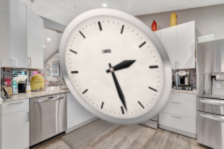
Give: 2:29
